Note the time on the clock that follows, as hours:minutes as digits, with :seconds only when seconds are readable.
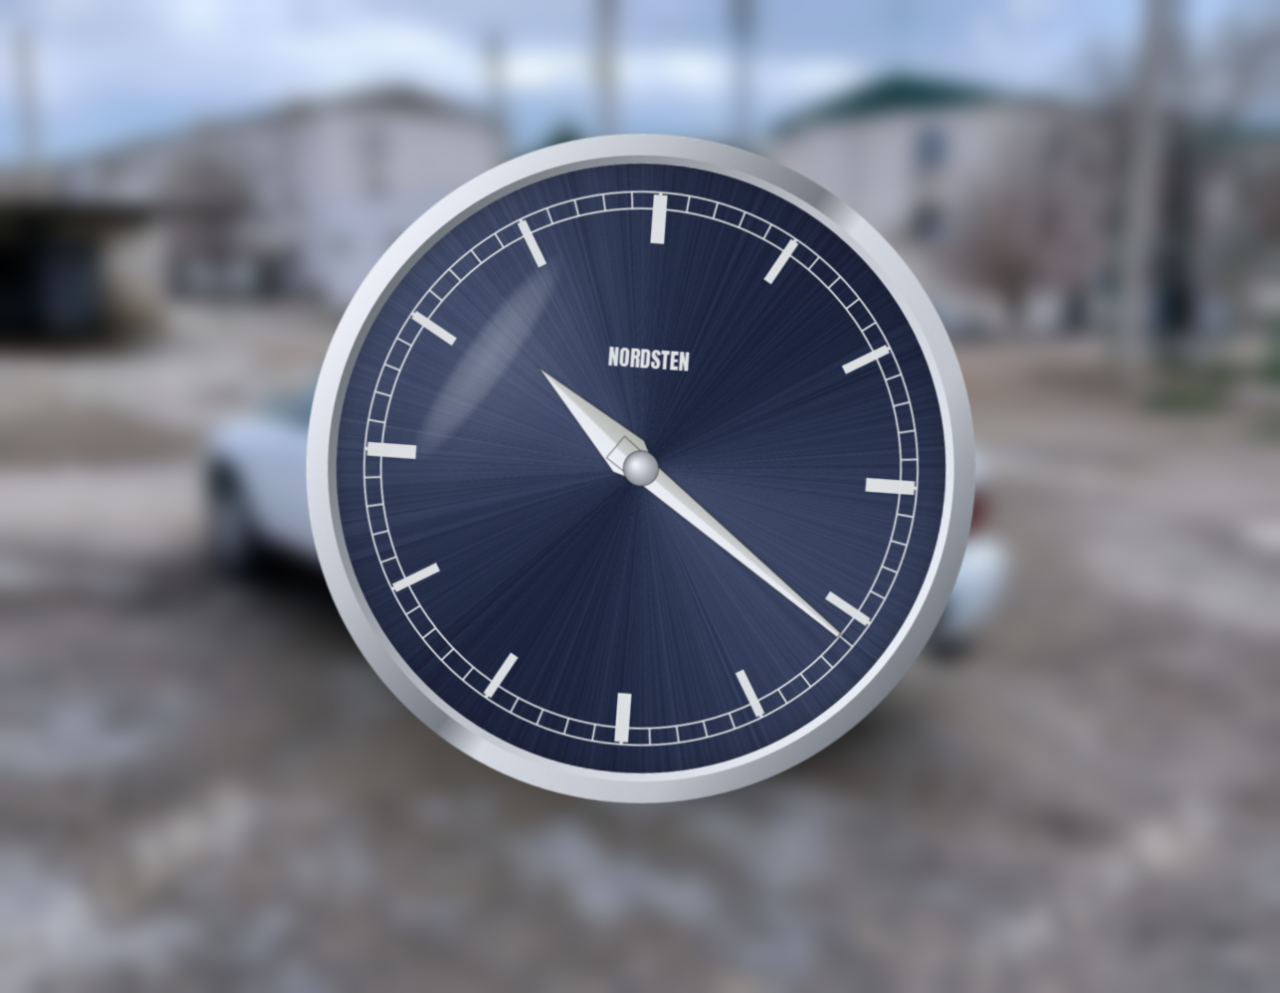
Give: 10:21
